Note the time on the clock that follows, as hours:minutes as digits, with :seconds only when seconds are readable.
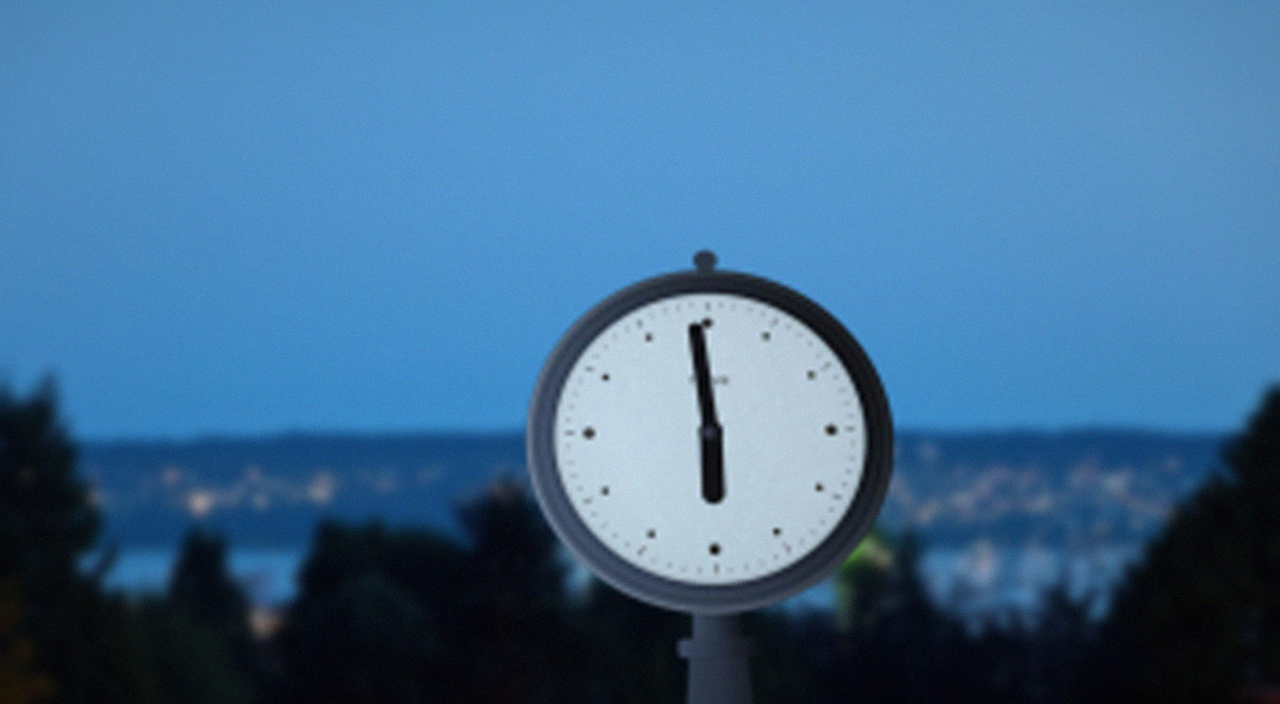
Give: 5:59
